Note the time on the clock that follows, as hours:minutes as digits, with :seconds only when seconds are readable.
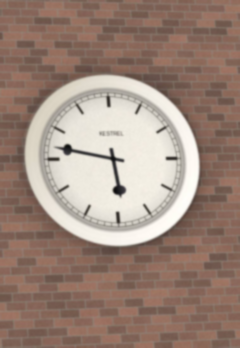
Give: 5:47
